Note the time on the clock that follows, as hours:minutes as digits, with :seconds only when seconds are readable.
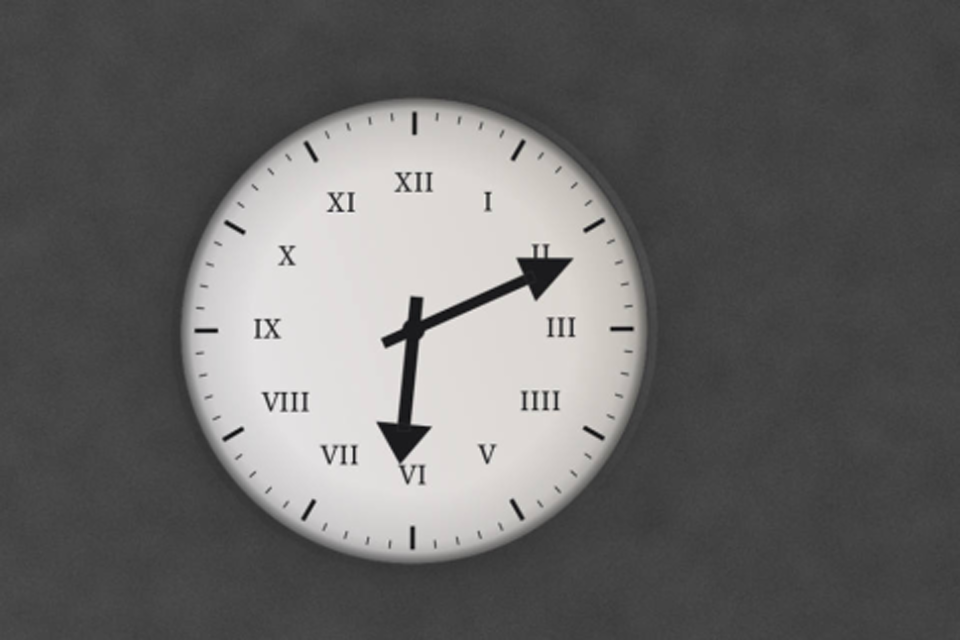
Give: 6:11
